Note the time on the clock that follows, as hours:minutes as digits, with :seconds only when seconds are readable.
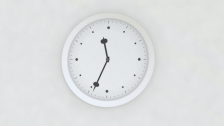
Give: 11:34
